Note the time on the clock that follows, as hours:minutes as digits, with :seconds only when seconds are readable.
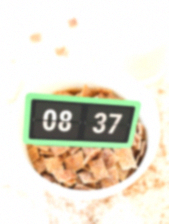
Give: 8:37
